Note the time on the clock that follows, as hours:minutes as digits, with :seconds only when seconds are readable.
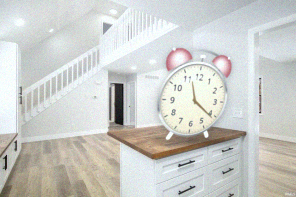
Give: 11:21
